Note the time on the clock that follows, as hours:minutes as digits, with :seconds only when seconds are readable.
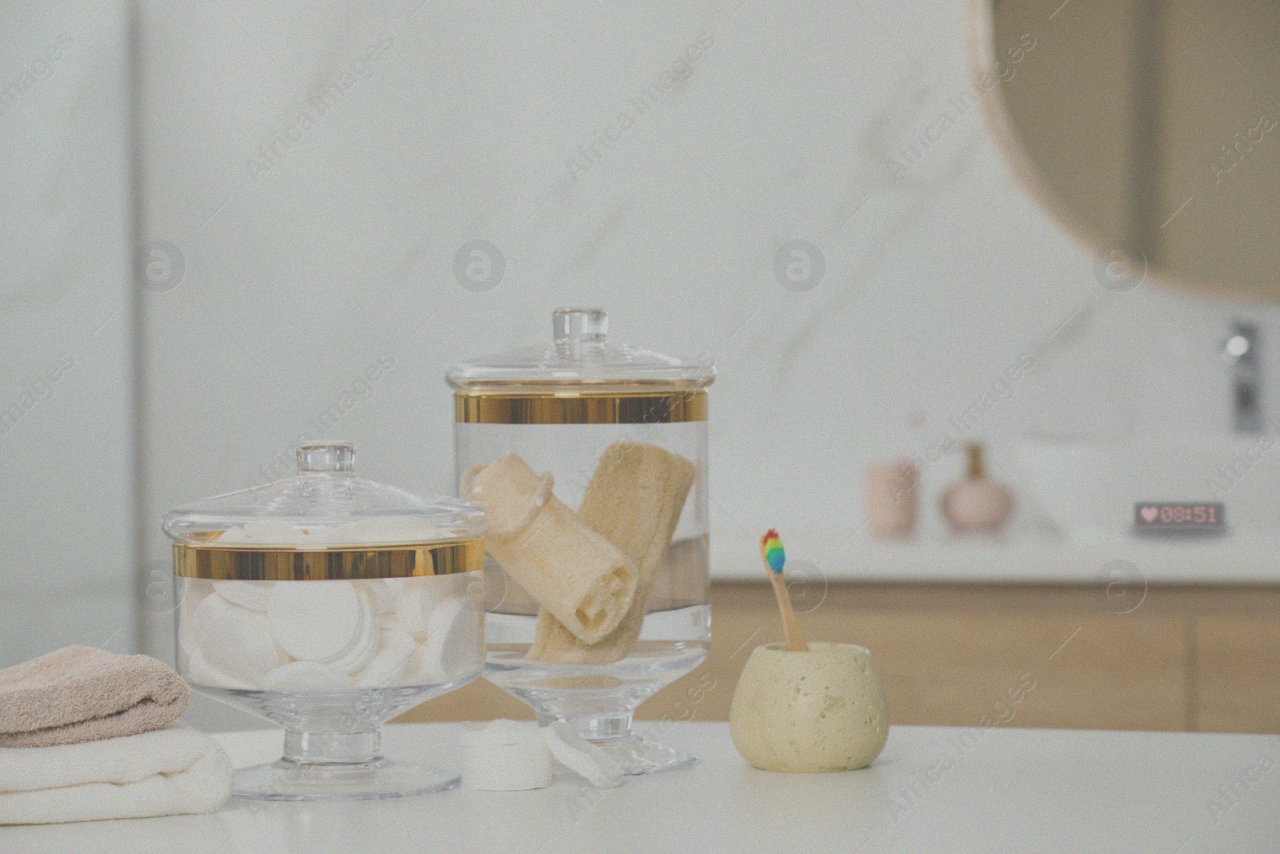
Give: 8:51
